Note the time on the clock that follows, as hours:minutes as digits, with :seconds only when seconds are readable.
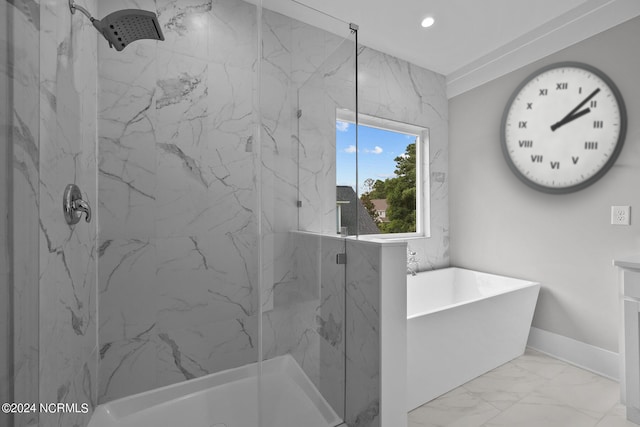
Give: 2:08
